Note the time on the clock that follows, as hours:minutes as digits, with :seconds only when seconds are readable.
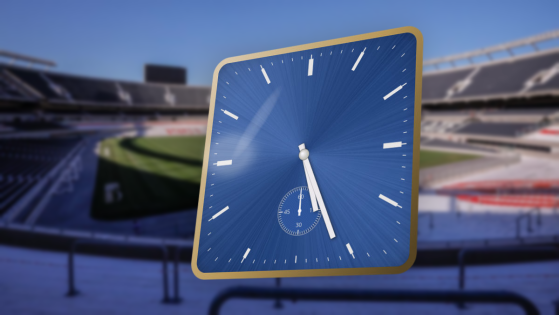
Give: 5:26
